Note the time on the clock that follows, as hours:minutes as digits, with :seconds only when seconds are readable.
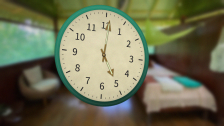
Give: 5:01
